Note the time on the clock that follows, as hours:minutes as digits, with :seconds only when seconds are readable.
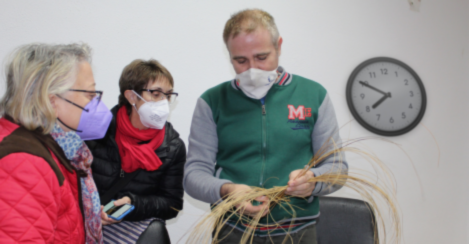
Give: 7:50
